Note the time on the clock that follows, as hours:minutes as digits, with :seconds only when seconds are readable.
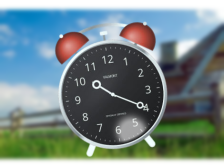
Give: 10:20
